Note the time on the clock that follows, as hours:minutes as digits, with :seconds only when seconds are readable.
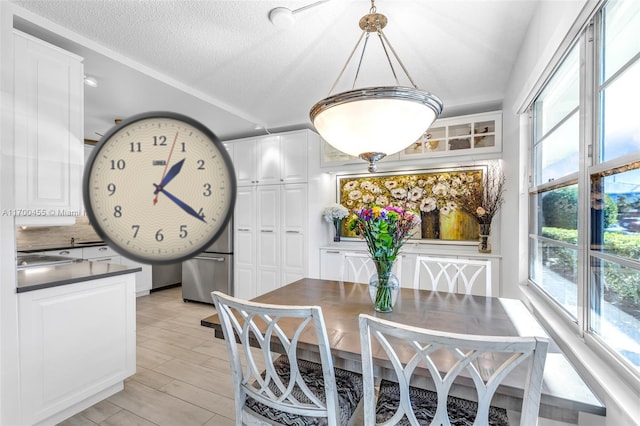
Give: 1:21:03
